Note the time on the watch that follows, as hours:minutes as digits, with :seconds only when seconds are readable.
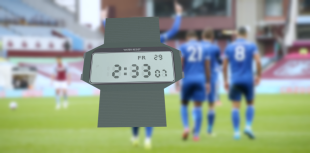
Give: 2:33:07
